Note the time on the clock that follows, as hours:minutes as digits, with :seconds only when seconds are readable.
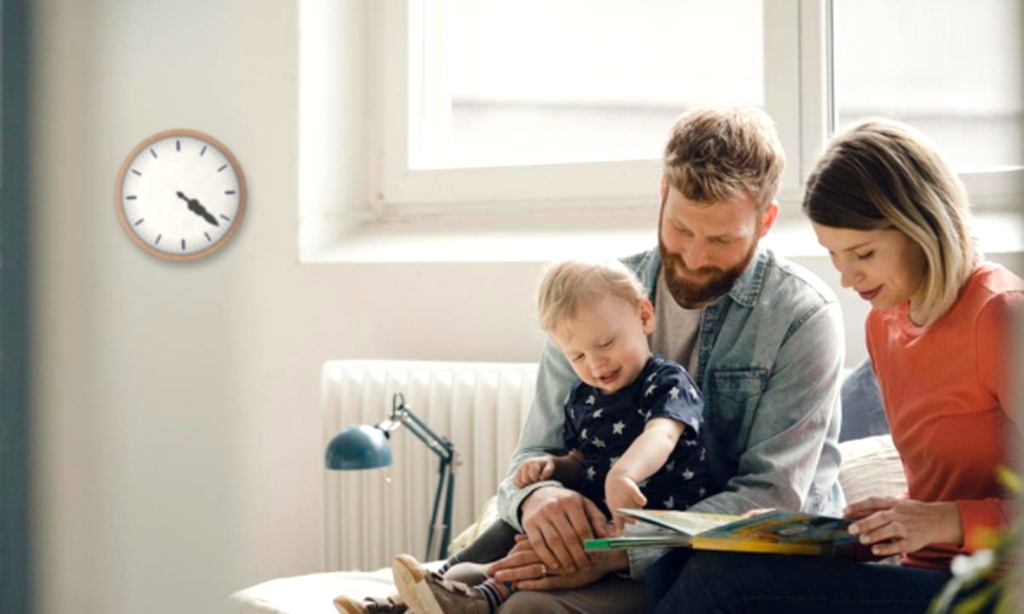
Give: 4:22
